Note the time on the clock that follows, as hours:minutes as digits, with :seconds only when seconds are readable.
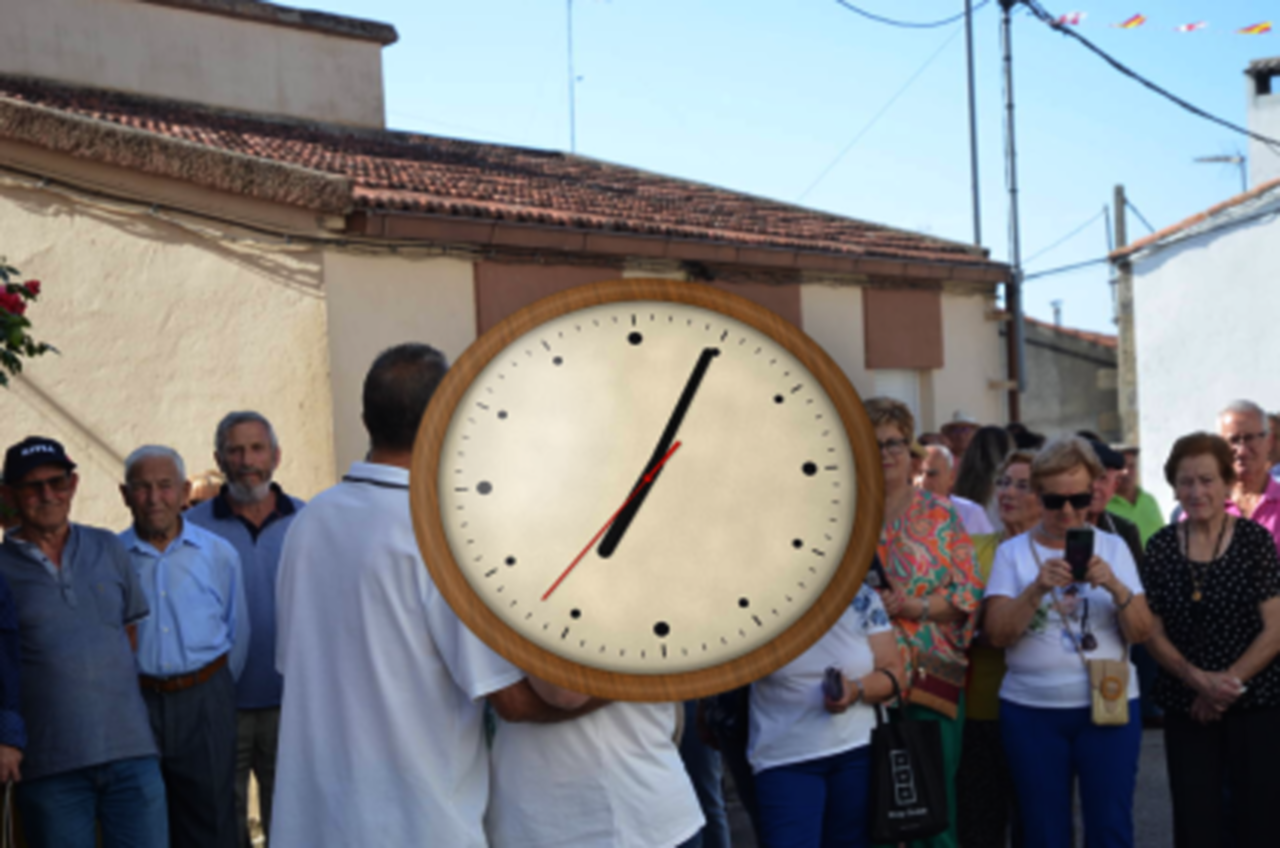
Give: 7:04:37
